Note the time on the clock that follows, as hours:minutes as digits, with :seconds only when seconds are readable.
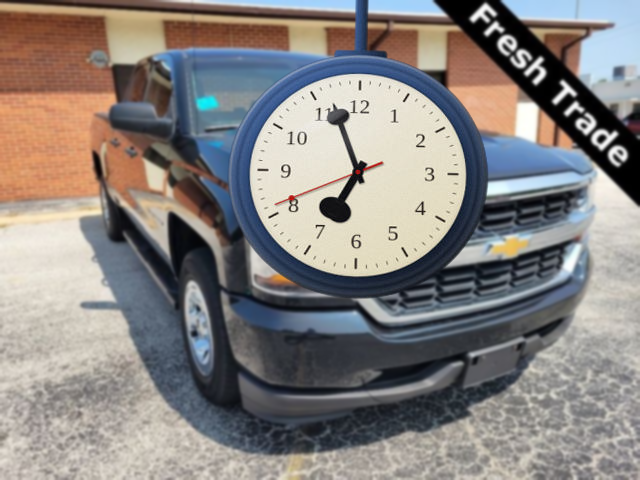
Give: 6:56:41
